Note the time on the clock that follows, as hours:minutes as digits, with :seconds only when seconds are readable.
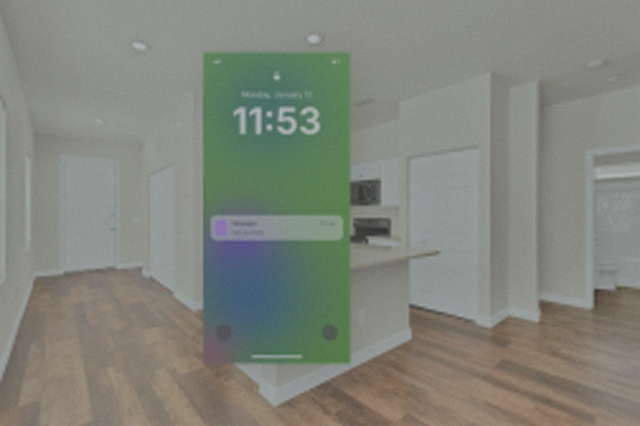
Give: 11:53
